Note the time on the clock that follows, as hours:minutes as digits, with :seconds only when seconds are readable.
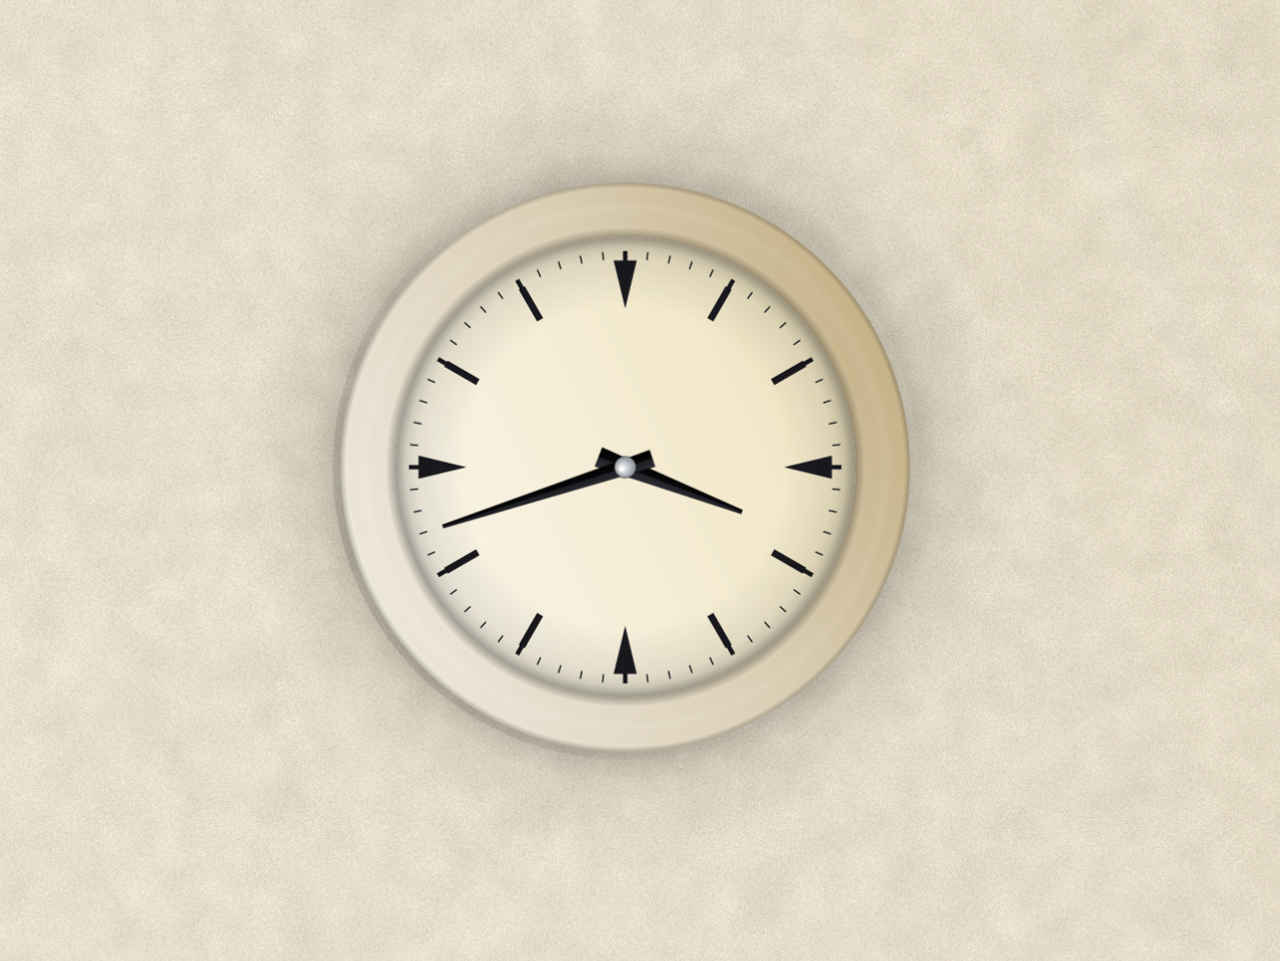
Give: 3:42
